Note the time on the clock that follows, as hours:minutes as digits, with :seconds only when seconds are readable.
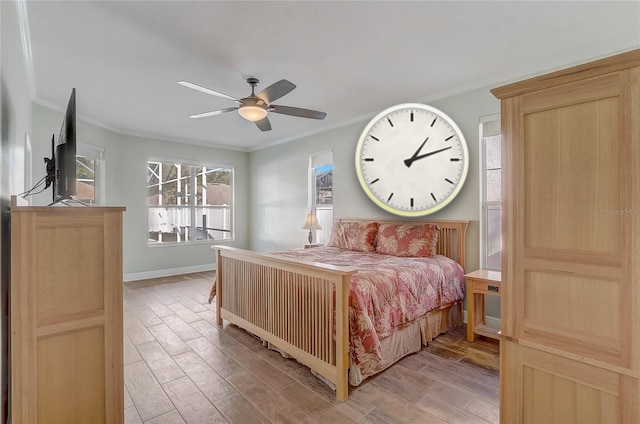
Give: 1:12
